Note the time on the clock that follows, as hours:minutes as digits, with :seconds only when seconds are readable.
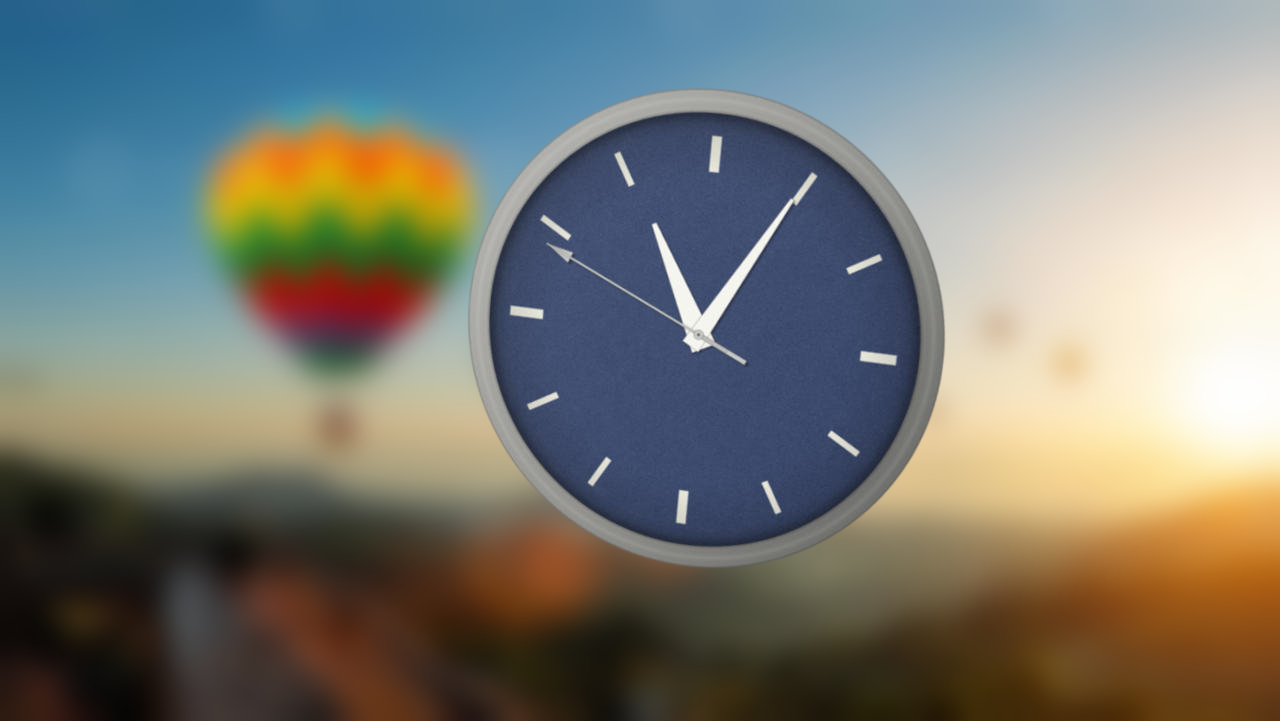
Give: 11:04:49
